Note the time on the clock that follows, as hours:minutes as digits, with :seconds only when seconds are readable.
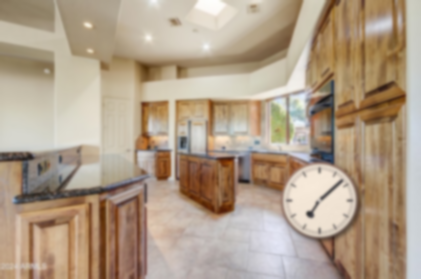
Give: 7:08
